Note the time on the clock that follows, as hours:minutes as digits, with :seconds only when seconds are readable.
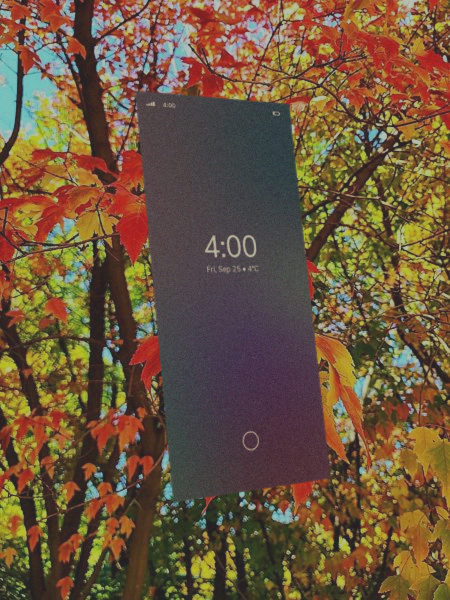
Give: 4:00
